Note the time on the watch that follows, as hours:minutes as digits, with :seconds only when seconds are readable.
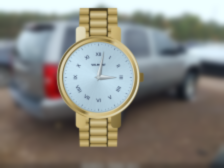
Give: 3:02
